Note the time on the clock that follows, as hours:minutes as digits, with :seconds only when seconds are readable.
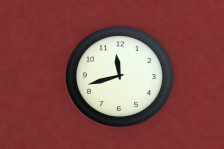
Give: 11:42
